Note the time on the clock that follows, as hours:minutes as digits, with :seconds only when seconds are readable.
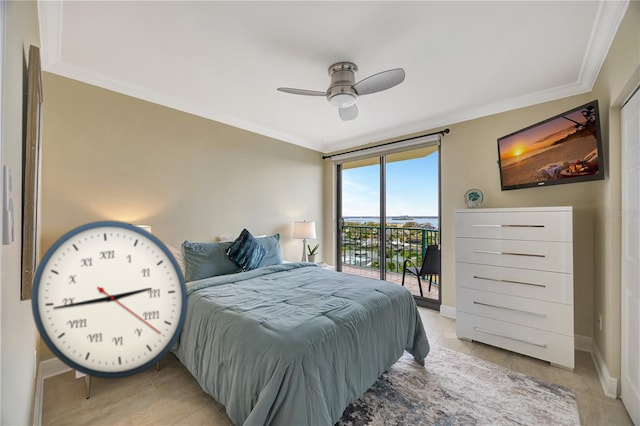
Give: 2:44:22
